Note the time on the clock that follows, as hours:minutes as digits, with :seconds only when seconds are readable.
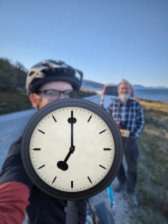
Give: 7:00
